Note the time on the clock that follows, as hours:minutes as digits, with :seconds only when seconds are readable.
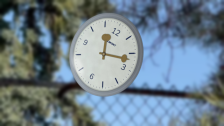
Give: 11:12
